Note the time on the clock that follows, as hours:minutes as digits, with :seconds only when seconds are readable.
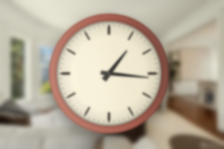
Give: 1:16
